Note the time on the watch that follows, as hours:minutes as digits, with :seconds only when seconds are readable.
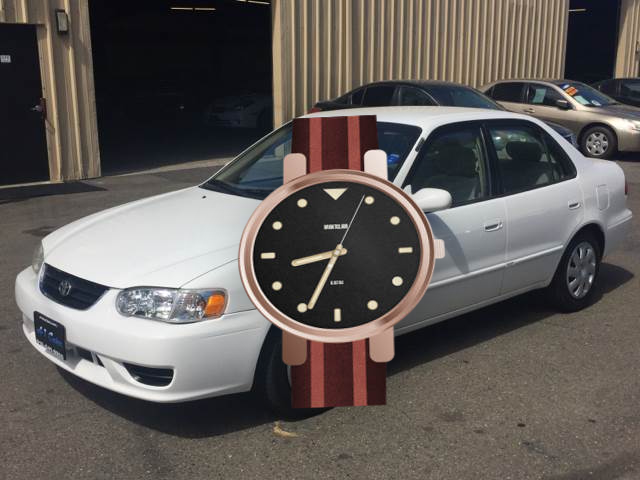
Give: 8:34:04
